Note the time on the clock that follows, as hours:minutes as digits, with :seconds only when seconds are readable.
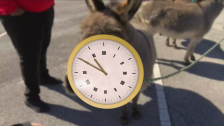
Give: 10:50
